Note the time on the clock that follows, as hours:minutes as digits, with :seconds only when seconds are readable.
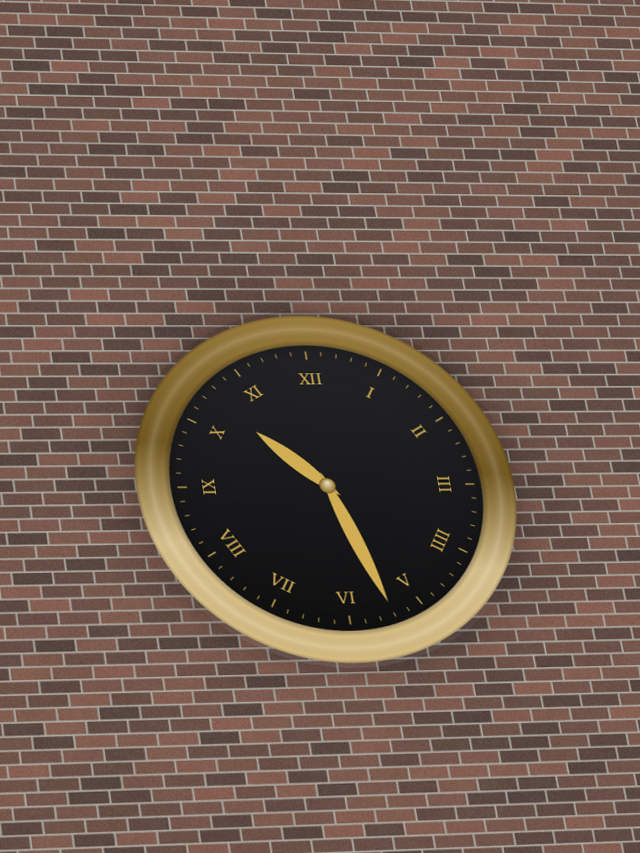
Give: 10:27
